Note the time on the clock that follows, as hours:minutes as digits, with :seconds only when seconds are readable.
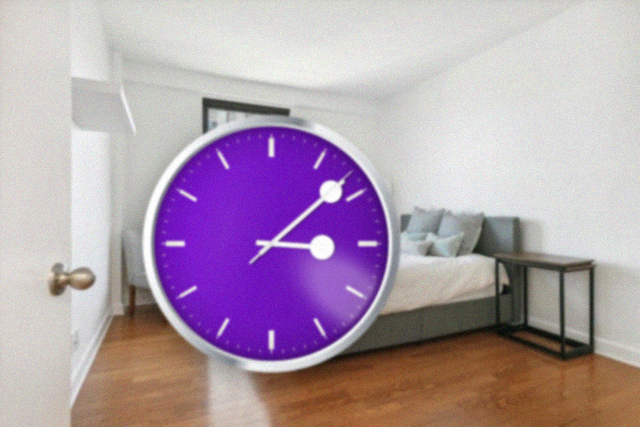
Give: 3:08:08
